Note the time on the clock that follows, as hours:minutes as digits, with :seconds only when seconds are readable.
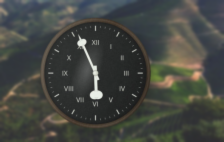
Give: 5:56
